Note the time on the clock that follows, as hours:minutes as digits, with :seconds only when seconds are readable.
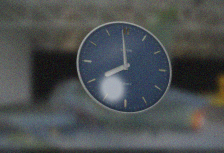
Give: 7:59
